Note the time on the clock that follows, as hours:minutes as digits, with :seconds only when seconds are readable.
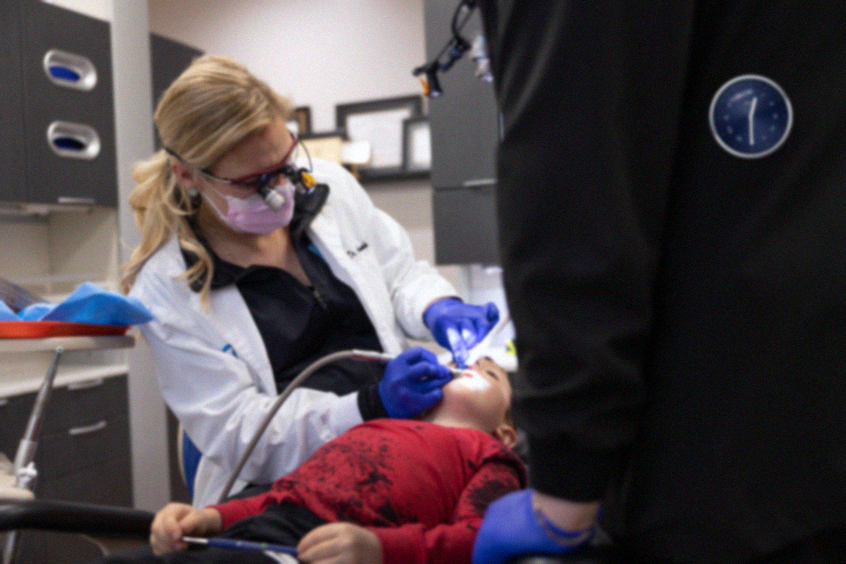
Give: 12:30
